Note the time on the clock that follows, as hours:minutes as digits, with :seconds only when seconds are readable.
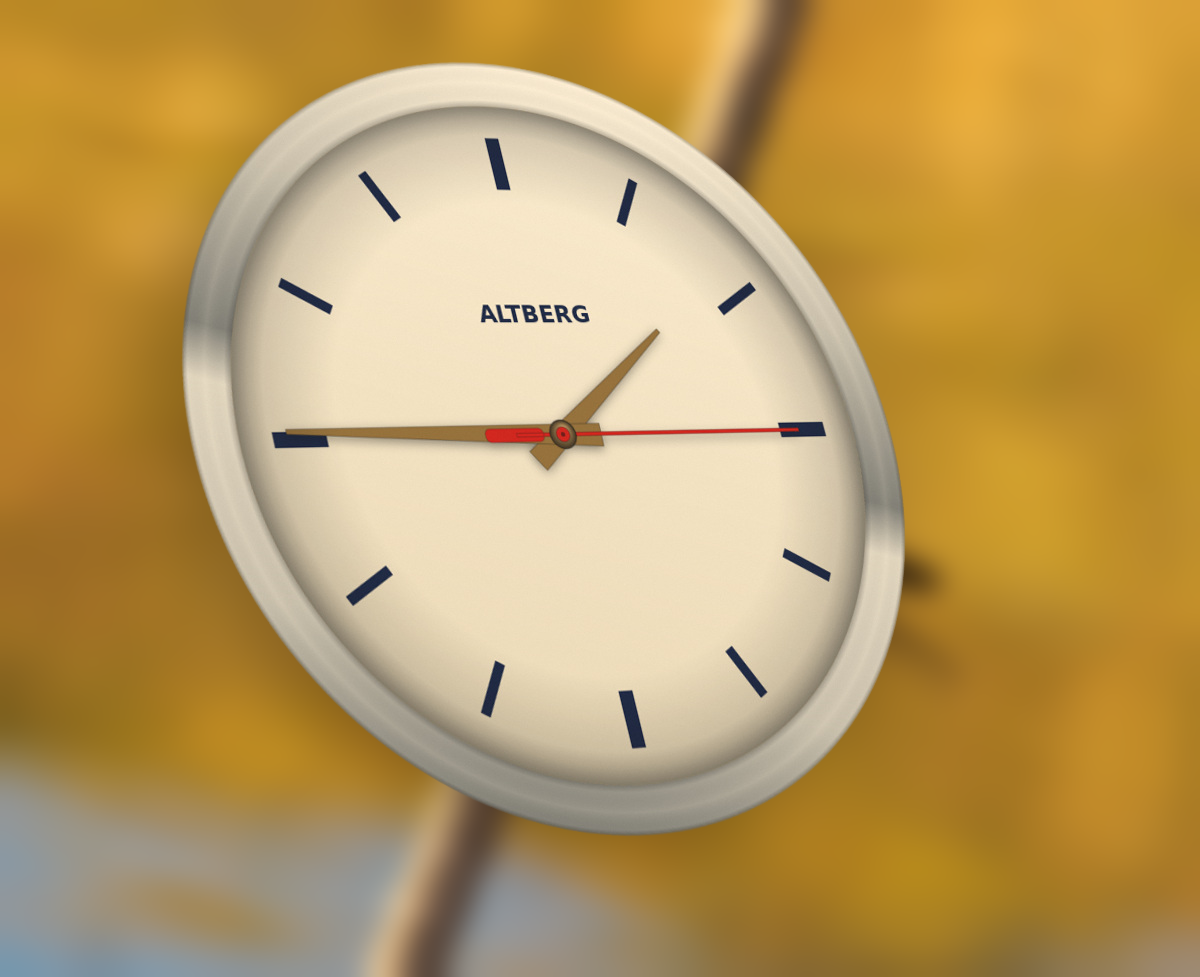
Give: 1:45:15
